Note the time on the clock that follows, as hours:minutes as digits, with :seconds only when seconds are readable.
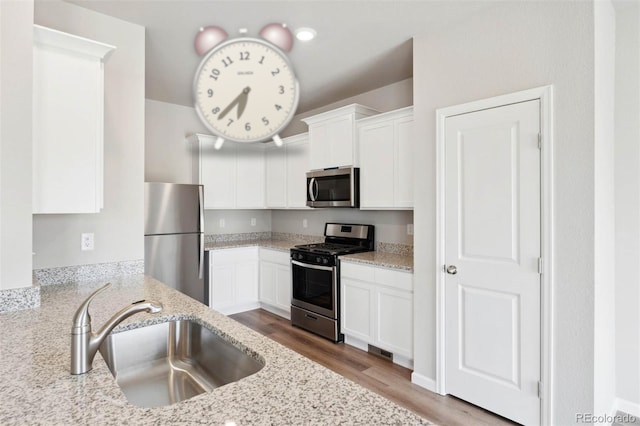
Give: 6:38
